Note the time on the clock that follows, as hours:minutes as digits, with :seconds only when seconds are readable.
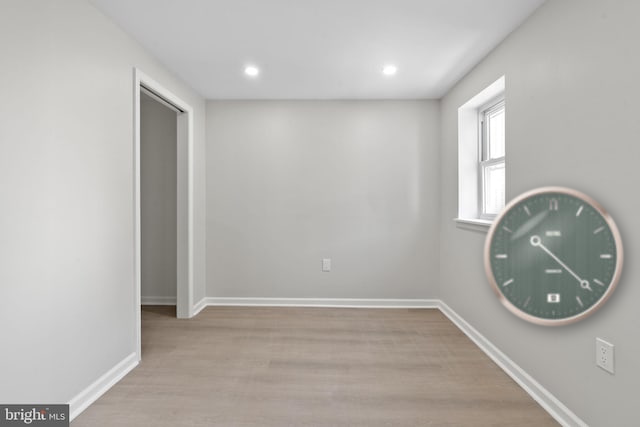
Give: 10:22
